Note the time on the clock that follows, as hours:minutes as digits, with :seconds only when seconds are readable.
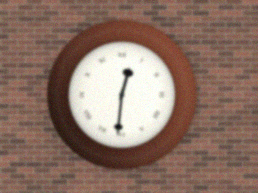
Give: 12:31
